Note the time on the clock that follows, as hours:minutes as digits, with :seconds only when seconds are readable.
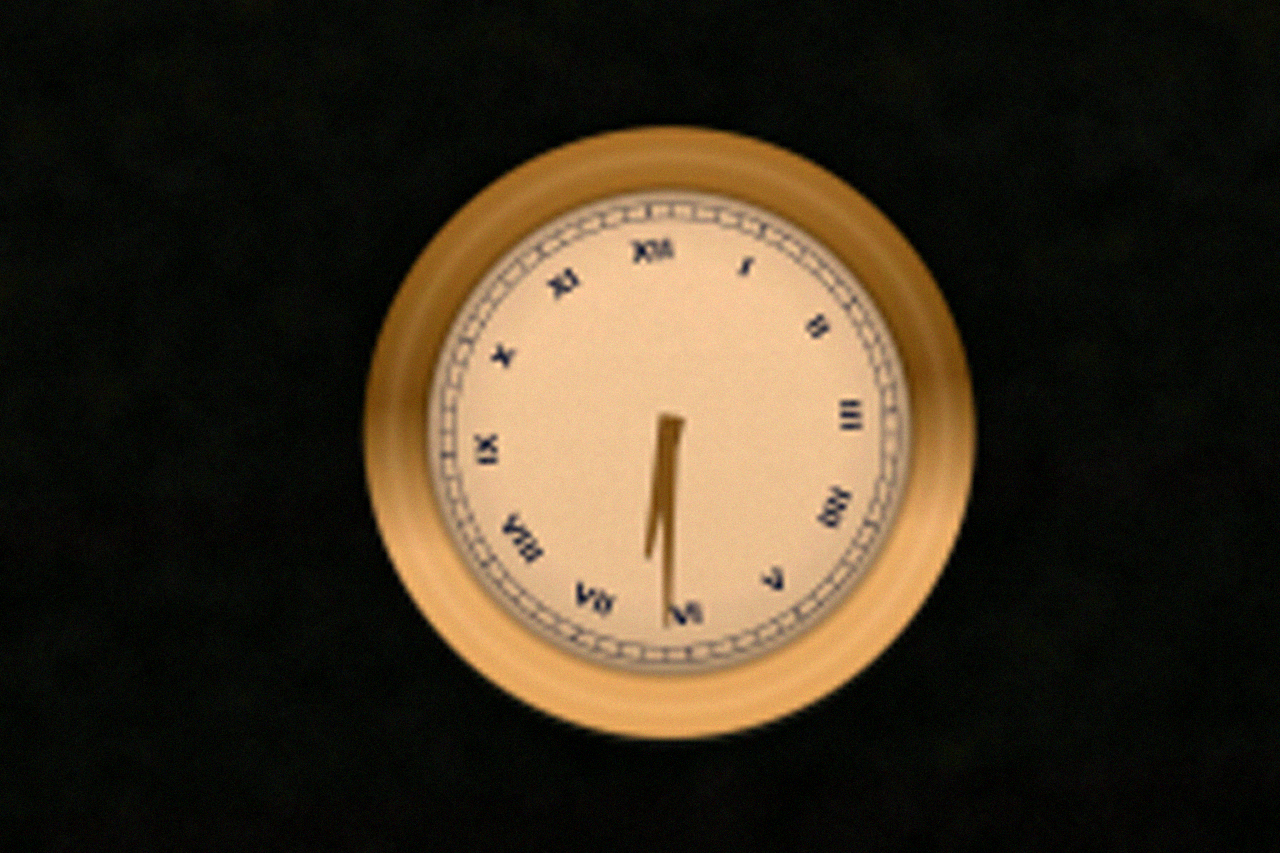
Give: 6:31
